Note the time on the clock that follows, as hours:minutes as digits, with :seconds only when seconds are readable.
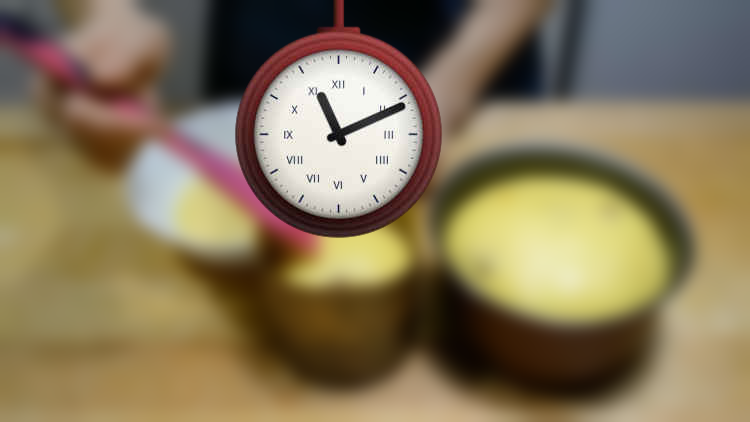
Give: 11:11
